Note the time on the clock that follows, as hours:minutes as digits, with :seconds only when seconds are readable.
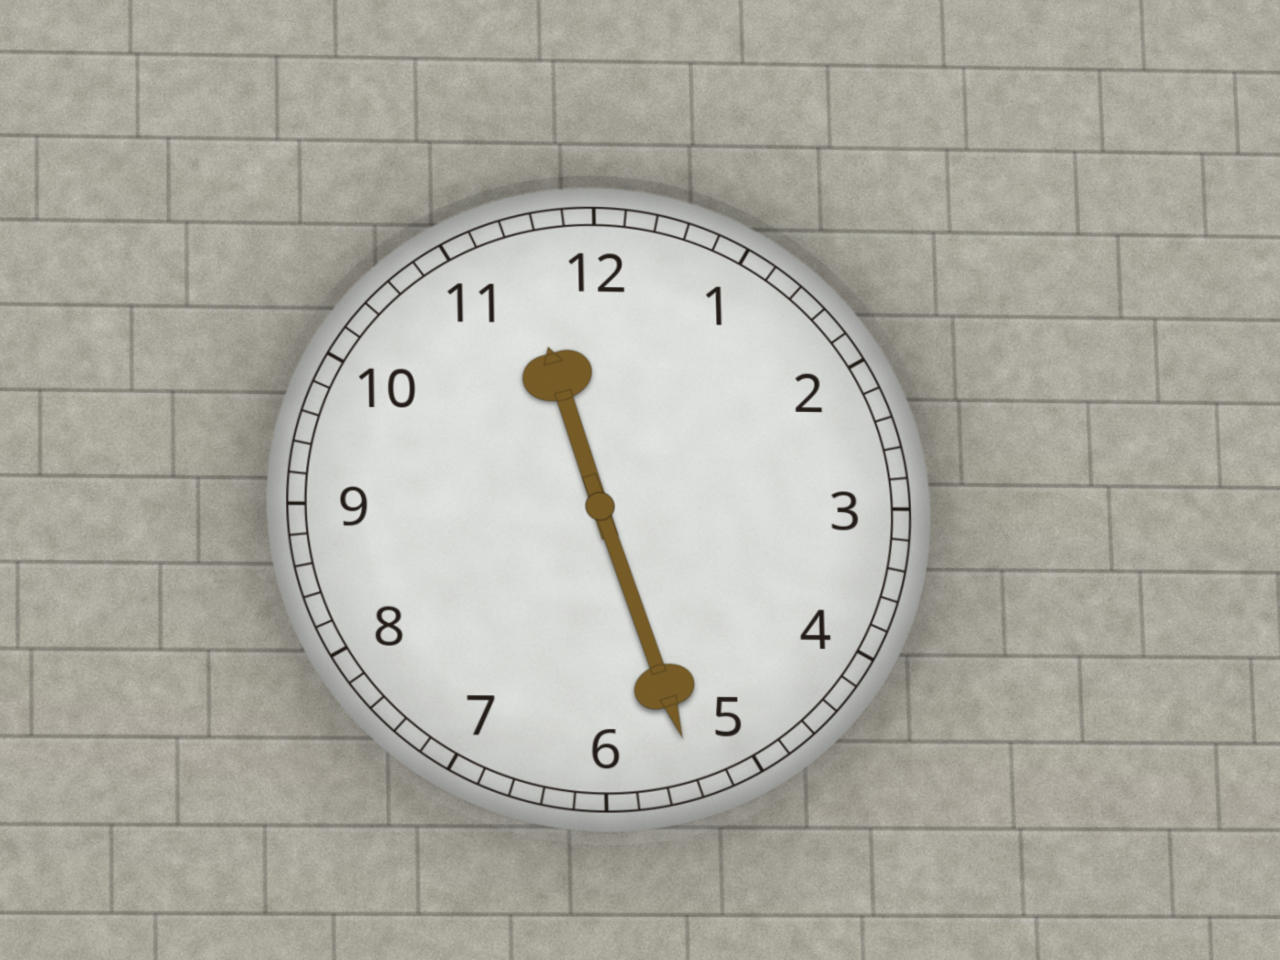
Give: 11:27
